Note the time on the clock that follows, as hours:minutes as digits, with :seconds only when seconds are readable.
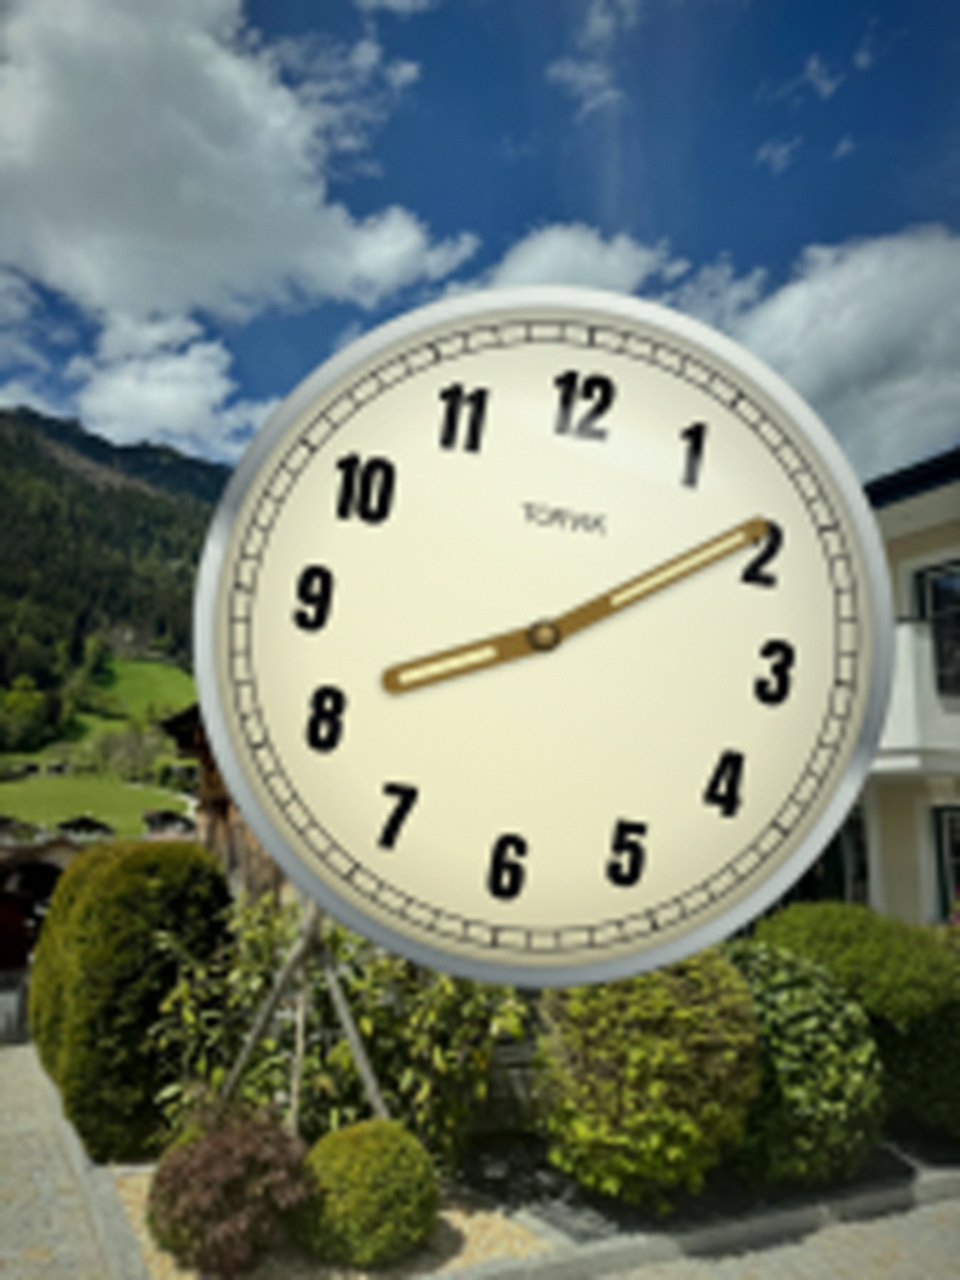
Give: 8:09
